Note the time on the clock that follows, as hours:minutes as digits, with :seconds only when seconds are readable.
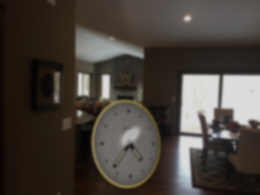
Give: 4:37
